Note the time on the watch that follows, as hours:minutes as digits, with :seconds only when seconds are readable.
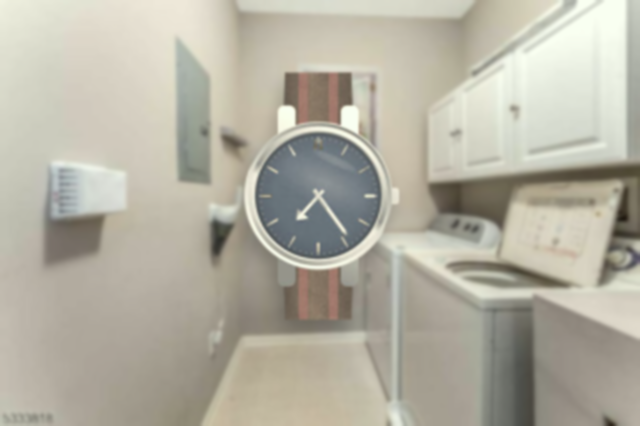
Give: 7:24
